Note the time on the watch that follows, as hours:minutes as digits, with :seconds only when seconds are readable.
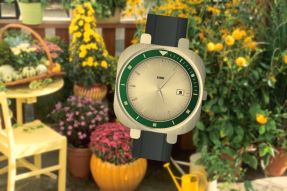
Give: 5:06
